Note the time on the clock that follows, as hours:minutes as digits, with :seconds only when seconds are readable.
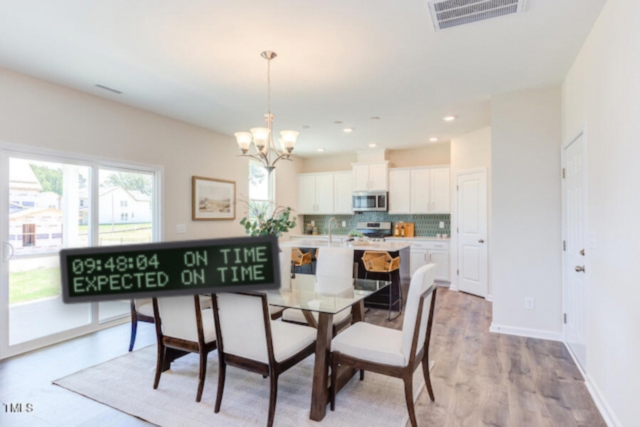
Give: 9:48:04
